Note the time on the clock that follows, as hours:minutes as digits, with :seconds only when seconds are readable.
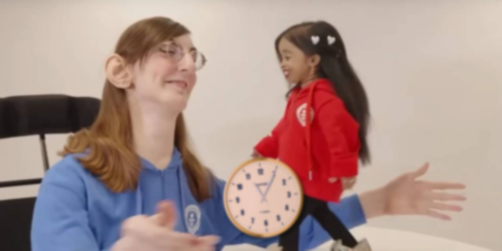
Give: 11:05
